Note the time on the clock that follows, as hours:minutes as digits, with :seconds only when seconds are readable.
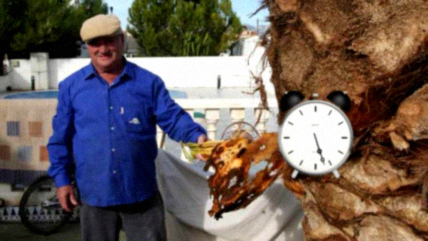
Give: 5:27
